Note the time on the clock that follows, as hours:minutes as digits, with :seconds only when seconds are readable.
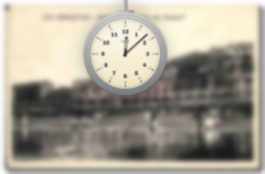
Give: 12:08
